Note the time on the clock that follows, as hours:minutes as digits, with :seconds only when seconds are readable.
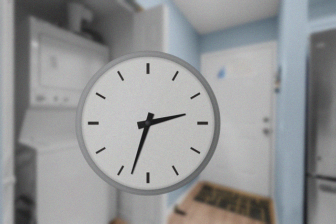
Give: 2:33
